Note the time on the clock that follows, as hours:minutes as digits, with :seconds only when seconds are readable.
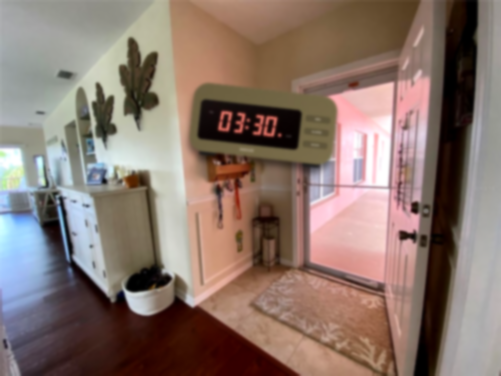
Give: 3:30
